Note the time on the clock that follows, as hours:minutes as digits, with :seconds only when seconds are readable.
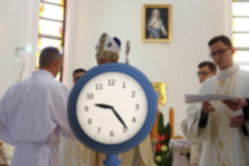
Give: 9:24
